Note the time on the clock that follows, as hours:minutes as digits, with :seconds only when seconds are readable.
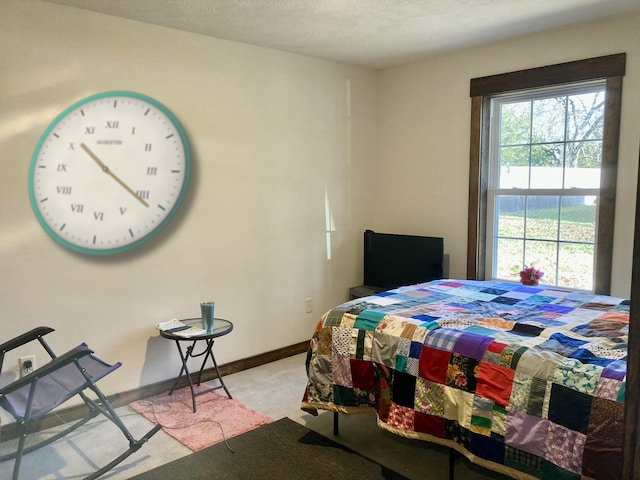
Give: 10:21
